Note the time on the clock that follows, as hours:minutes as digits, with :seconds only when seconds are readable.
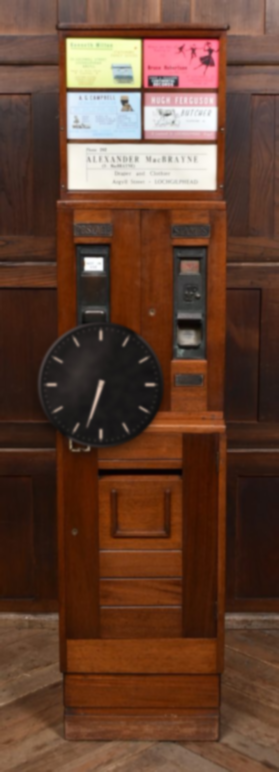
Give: 6:33
